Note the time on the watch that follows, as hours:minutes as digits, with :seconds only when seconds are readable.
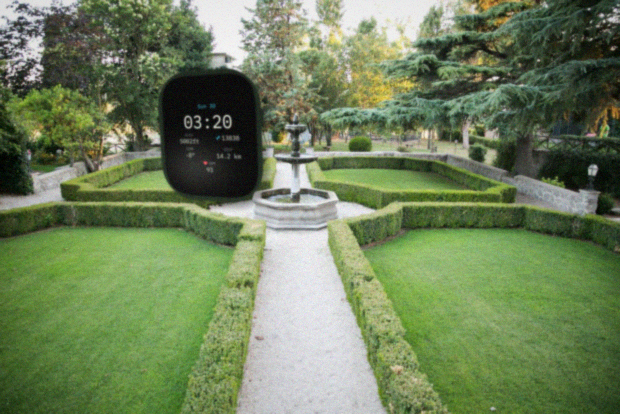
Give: 3:20
